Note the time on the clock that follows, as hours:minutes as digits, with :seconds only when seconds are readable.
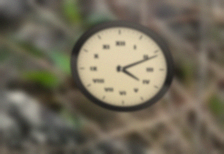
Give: 4:11
